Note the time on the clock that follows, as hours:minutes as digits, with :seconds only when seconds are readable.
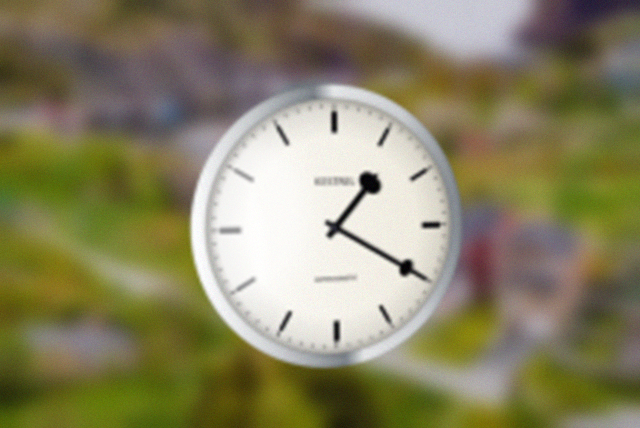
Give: 1:20
